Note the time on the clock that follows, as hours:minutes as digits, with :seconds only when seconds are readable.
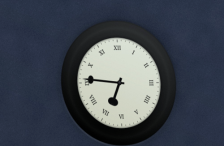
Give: 6:46
